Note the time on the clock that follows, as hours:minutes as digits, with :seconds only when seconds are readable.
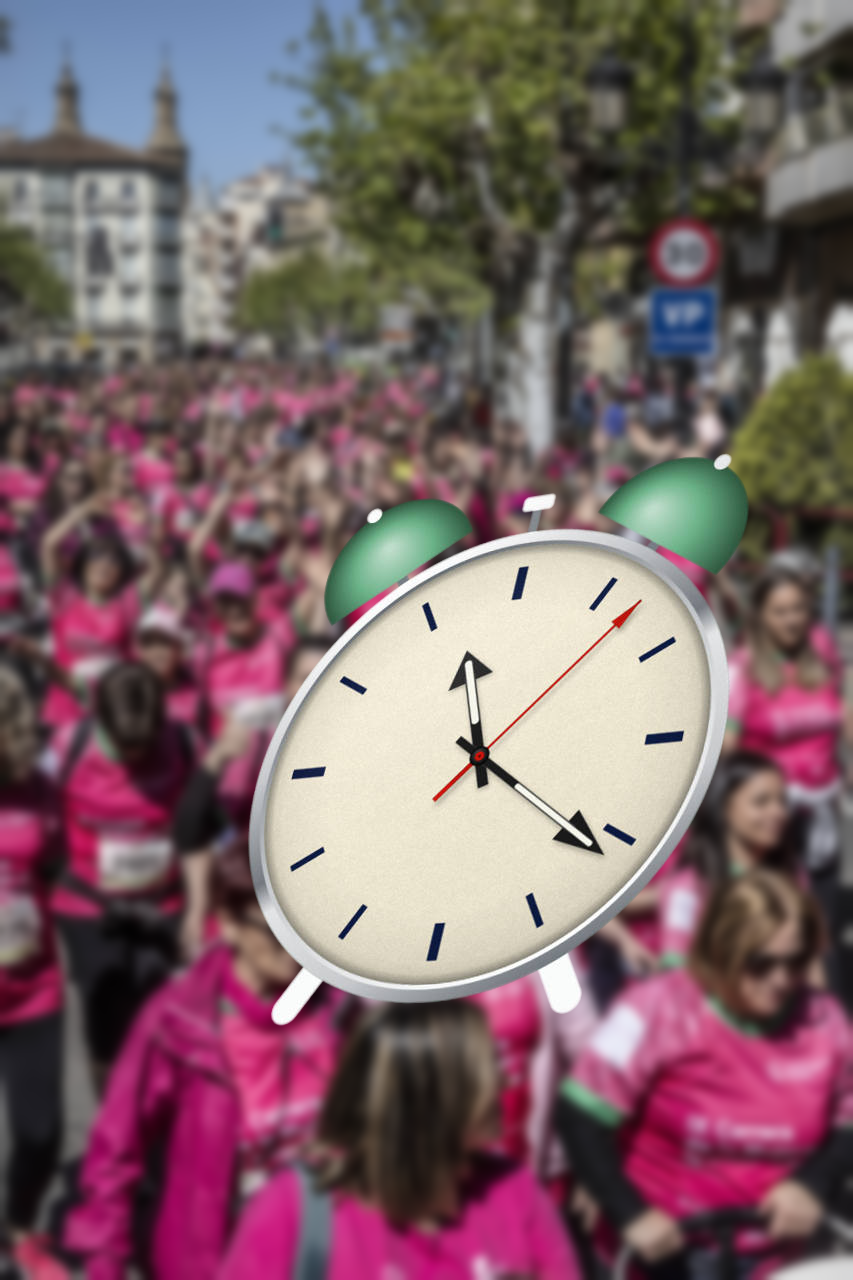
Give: 11:21:07
